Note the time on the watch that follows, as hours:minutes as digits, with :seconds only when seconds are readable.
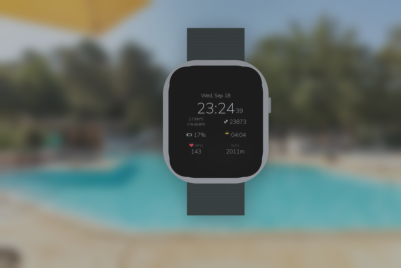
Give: 23:24
